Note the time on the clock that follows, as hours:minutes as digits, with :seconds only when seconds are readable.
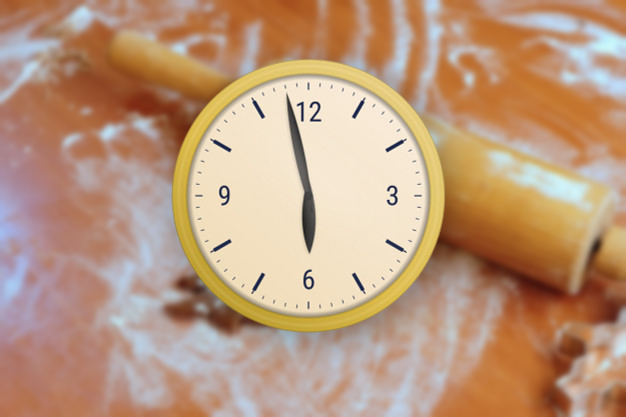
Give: 5:58
